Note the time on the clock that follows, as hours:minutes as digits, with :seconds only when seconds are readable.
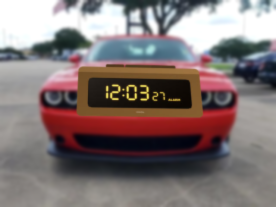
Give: 12:03:27
